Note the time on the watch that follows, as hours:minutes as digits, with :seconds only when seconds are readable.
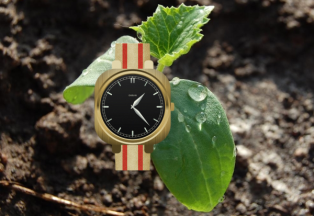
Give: 1:23
